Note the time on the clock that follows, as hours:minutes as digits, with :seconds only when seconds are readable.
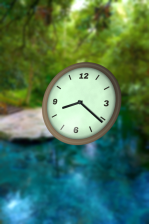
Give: 8:21
